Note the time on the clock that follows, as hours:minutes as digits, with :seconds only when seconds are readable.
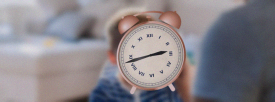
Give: 2:43
